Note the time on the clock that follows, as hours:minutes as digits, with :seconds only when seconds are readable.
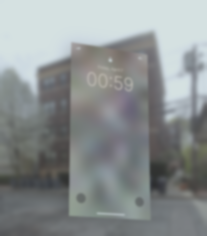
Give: 0:59
